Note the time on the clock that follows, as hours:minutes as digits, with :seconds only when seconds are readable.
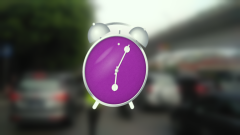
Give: 6:04
